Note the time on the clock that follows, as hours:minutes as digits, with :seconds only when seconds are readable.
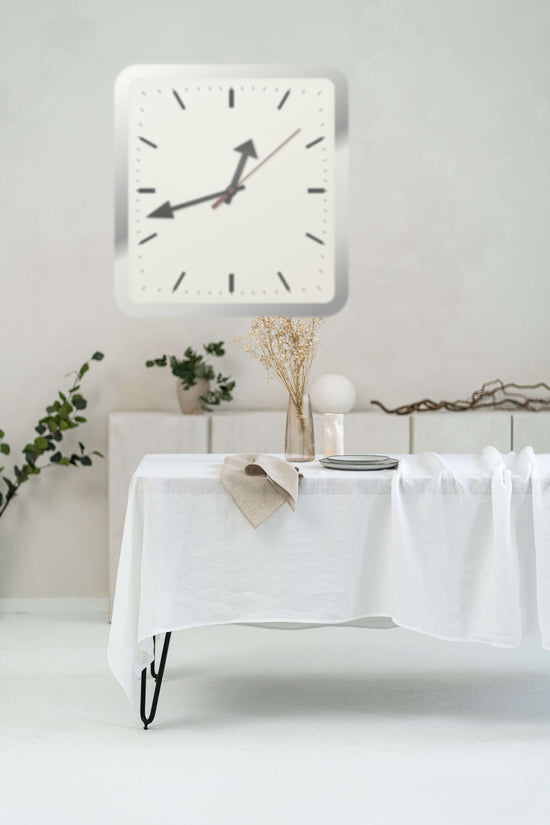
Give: 12:42:08
